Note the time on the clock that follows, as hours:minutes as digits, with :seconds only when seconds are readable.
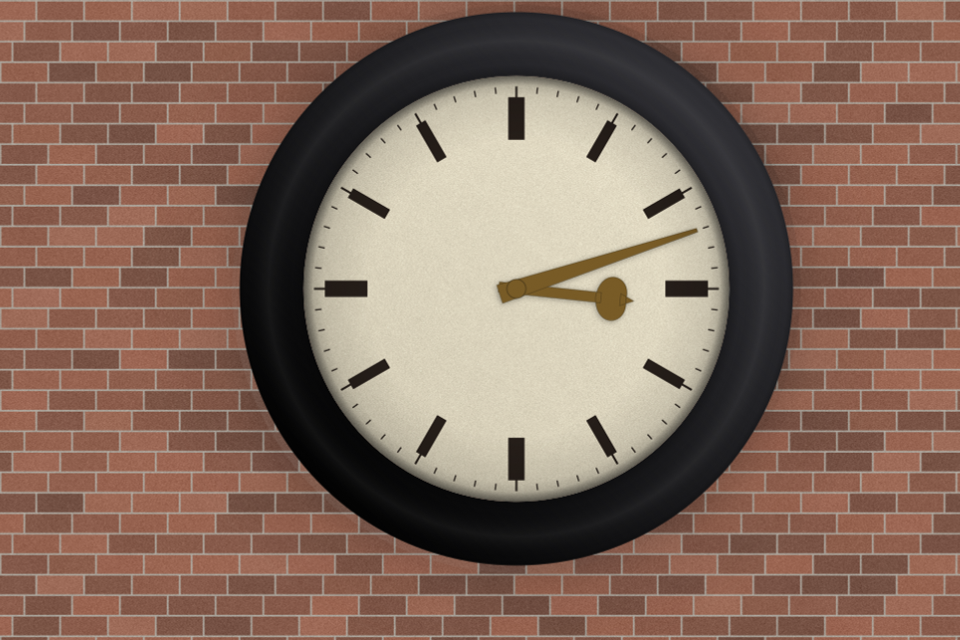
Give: 3:12
